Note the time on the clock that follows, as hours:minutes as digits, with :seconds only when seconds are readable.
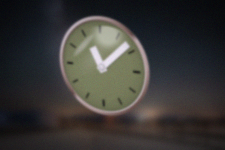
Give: 11:08
